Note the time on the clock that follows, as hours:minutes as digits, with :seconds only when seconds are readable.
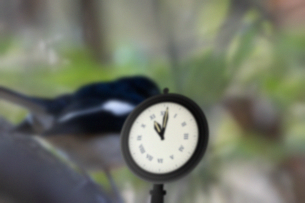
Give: 11:01
